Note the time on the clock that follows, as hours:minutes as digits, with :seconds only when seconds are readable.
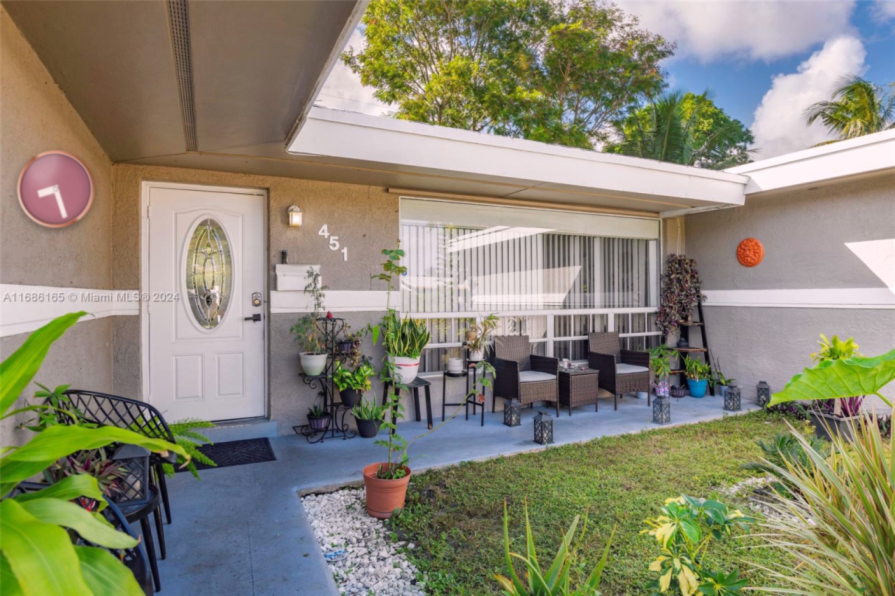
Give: 8:27
